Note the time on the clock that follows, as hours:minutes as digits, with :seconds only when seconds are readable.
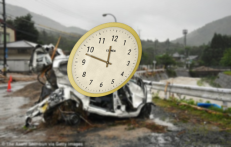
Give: 11:48
